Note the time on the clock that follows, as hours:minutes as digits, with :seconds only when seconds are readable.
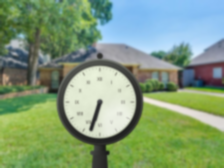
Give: 6:33
